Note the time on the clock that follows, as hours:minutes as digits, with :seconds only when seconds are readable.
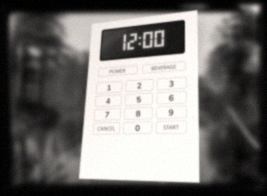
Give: 12:00
